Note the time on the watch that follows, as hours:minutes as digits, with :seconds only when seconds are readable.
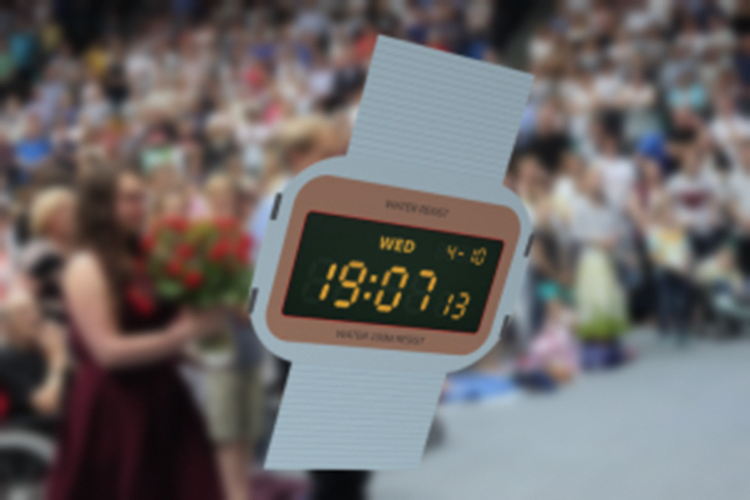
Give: 19:07:13
